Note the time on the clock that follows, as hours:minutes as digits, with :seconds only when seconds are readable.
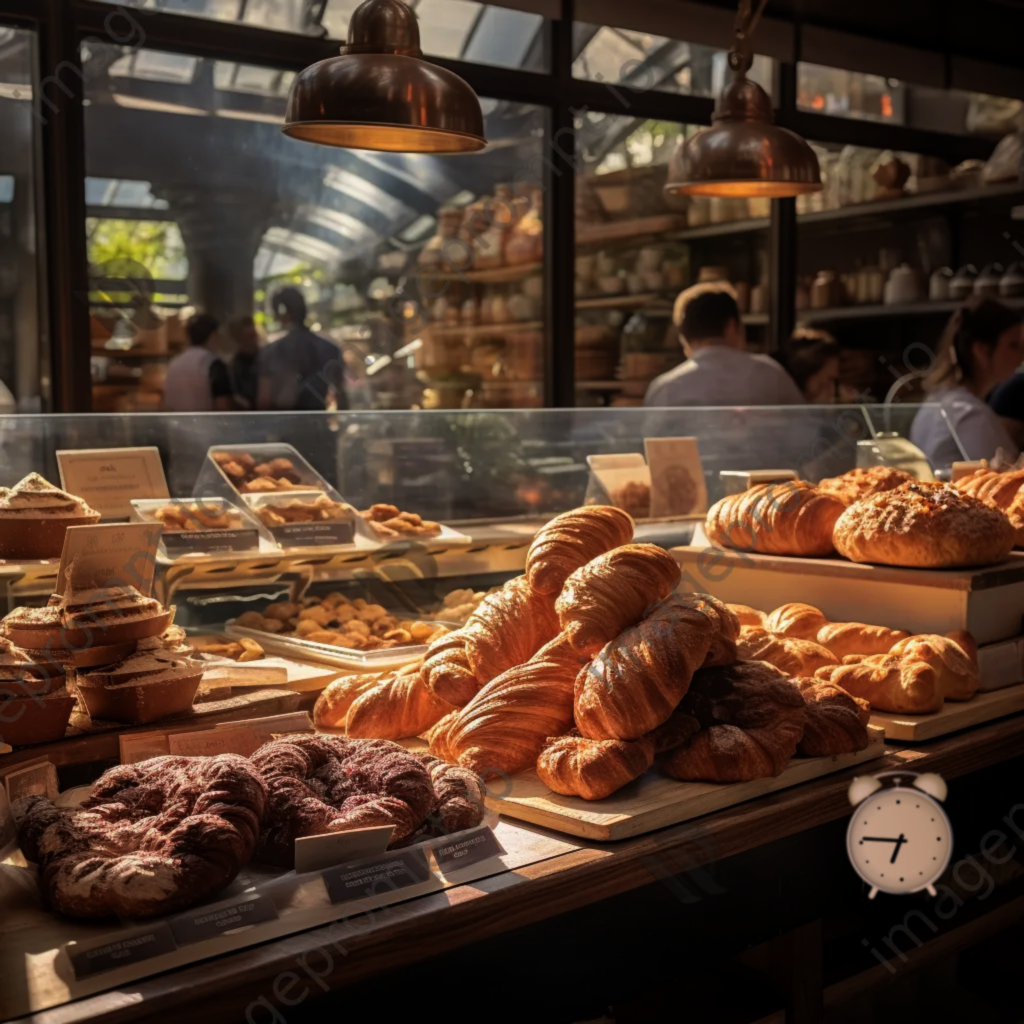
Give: 6:46
